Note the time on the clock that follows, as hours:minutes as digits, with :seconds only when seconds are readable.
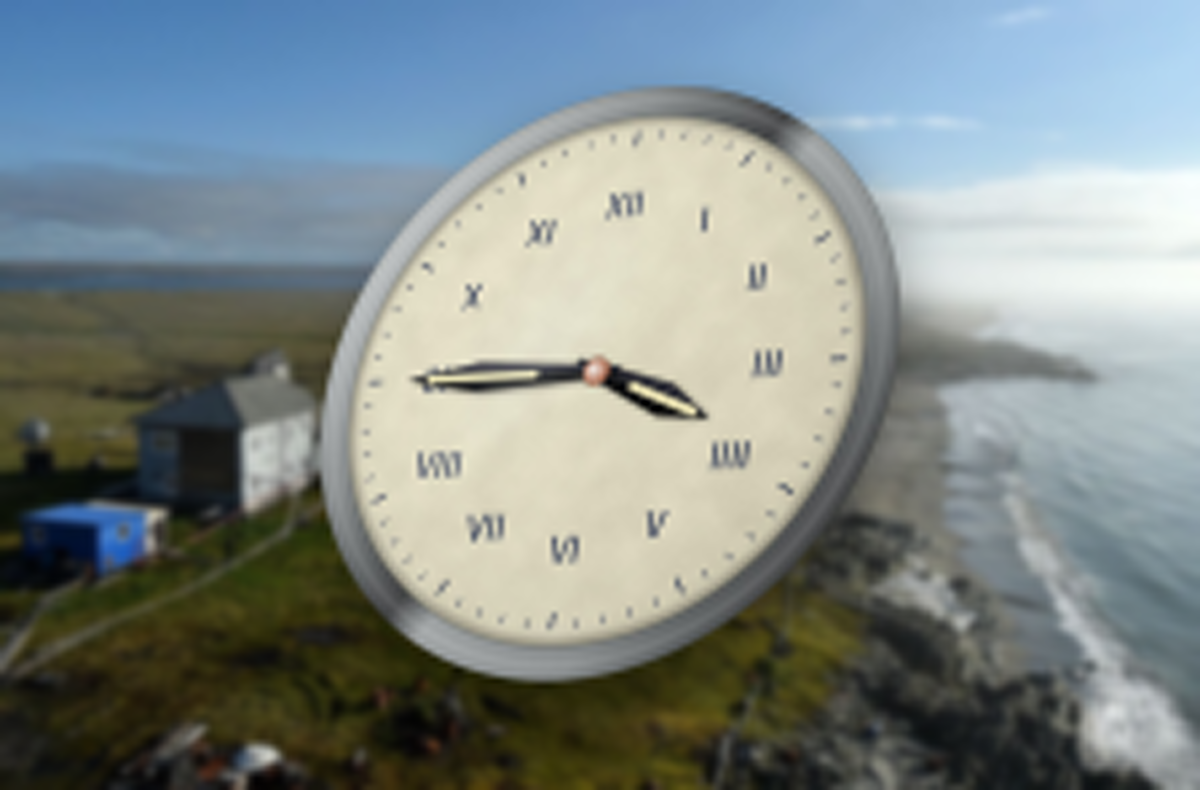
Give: 3:45
